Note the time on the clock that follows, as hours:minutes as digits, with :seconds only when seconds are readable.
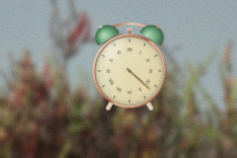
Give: 4:22
